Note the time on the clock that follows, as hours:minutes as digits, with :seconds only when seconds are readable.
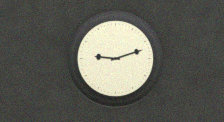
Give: 9:12
